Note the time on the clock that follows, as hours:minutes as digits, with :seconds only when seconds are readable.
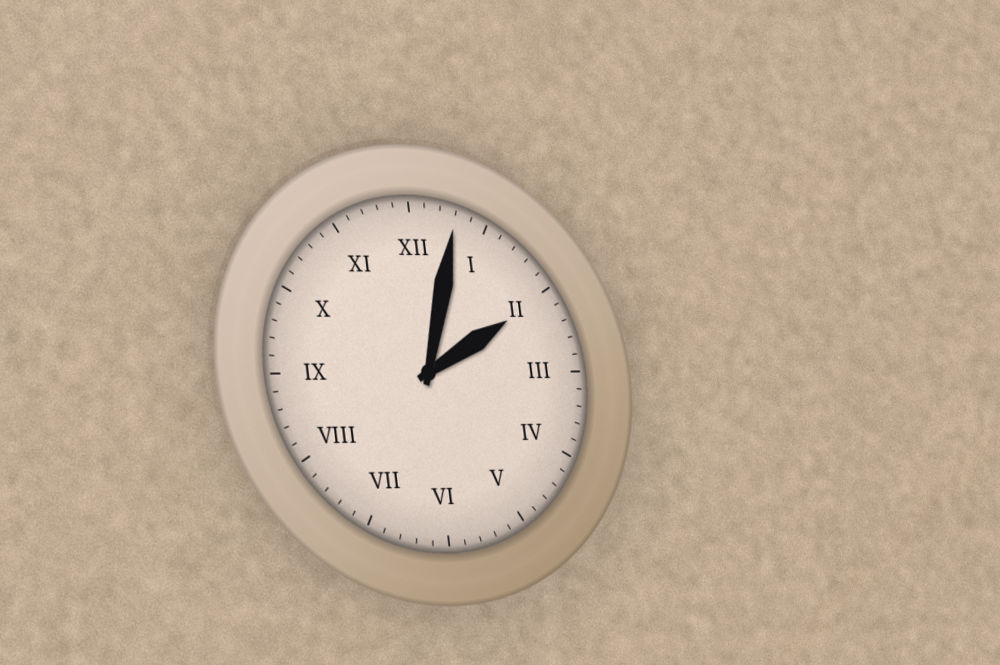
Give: 2:03
